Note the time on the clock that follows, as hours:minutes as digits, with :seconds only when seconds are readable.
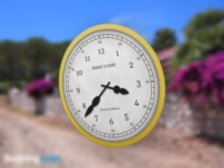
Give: 3:38
